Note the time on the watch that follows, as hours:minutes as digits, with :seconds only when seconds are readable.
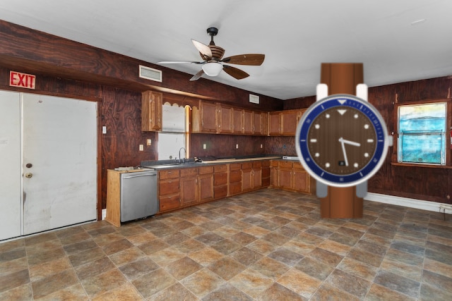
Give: 3:28
